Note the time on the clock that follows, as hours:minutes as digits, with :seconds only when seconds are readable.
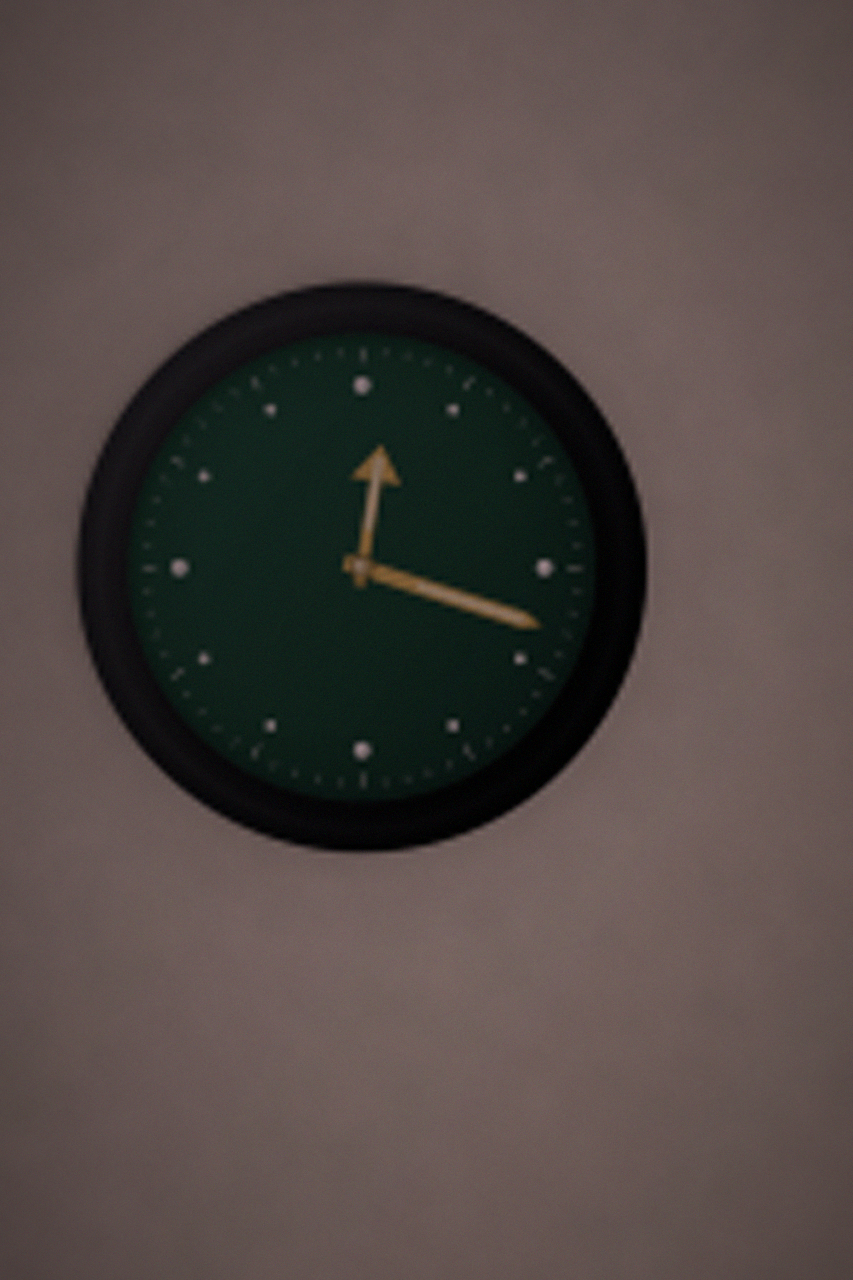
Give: 12:18
